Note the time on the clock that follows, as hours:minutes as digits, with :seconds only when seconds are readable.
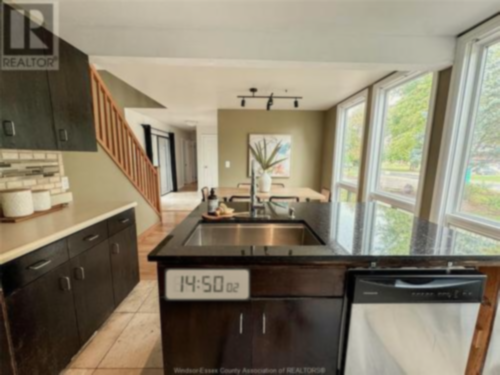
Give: 14:50
